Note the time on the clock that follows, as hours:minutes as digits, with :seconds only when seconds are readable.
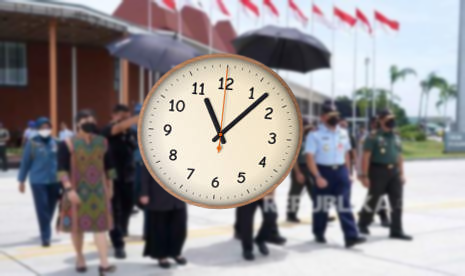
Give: 11:07:00
